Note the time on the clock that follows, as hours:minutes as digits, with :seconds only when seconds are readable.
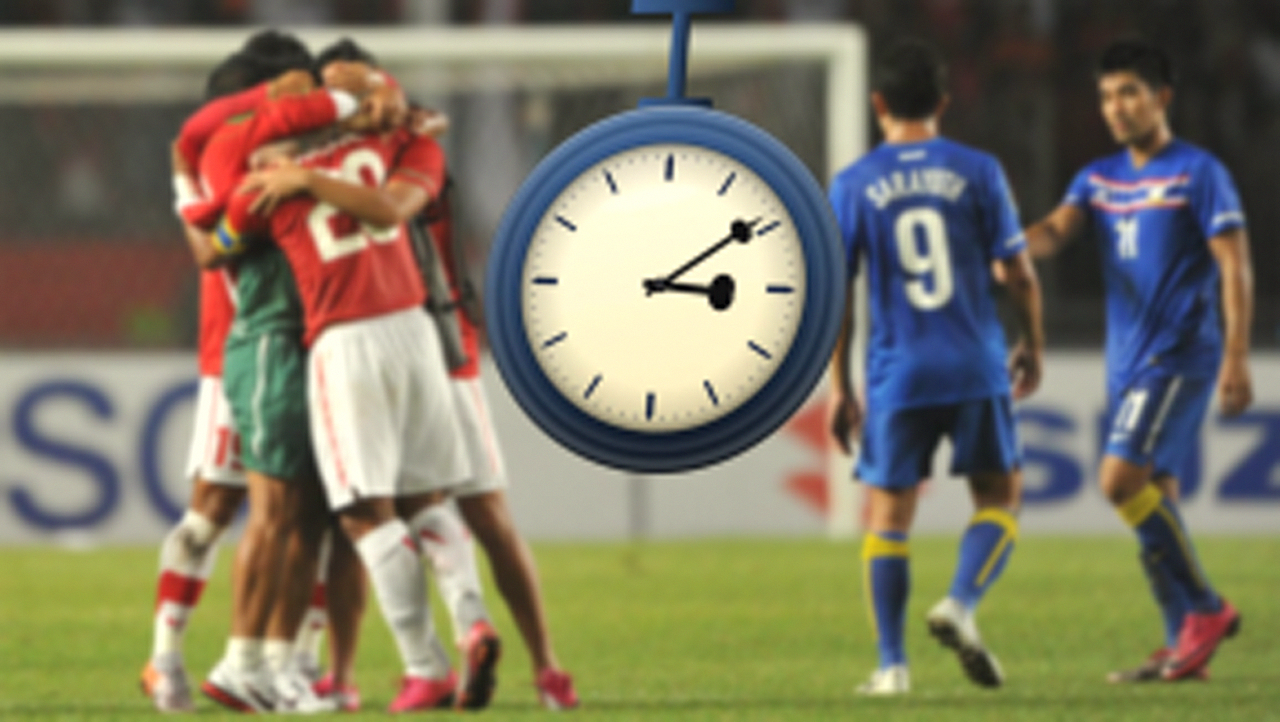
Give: 3:09
